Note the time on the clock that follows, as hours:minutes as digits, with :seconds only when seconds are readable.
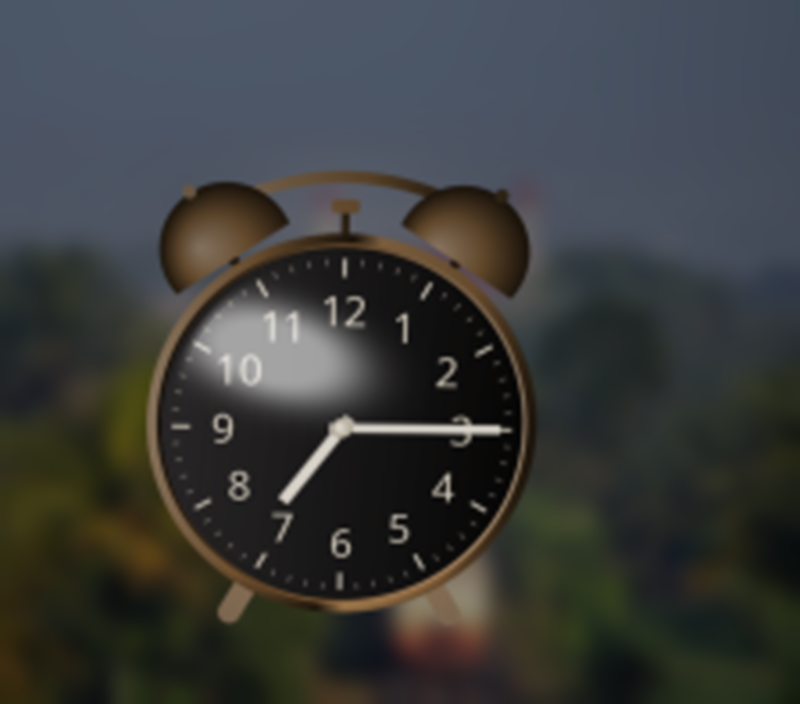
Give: 7:15
